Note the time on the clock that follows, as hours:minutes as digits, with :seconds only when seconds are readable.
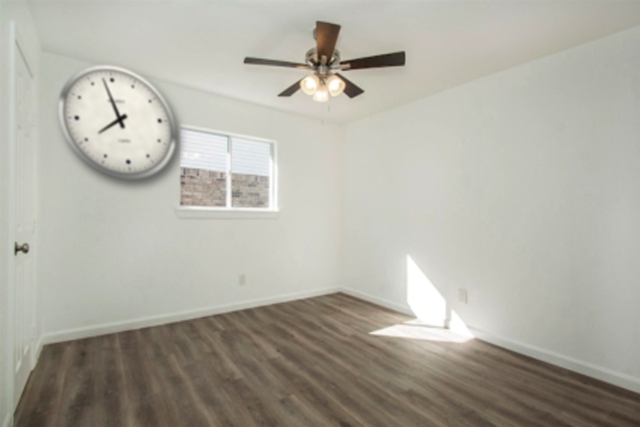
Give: 7:58
